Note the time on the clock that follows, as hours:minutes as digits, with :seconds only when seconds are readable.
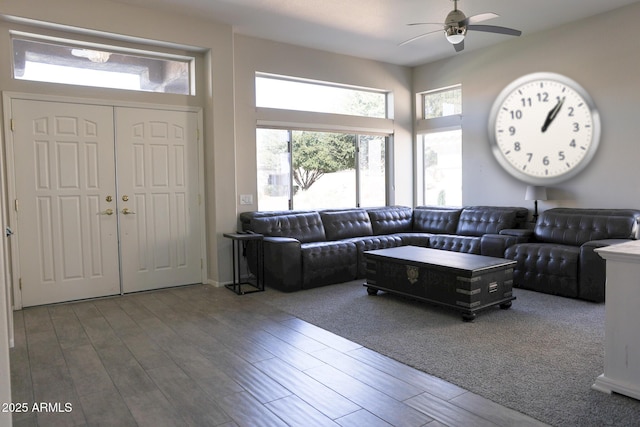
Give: 1:06
